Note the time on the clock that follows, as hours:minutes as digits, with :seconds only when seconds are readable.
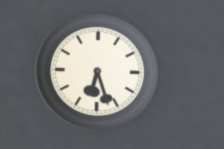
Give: 6:27
